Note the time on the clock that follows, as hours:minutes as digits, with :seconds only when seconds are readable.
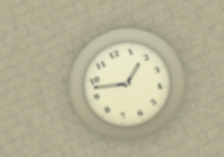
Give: 1:48
